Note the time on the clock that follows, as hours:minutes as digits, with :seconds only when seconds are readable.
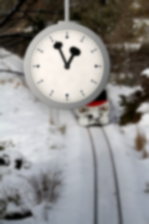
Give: 12:56
